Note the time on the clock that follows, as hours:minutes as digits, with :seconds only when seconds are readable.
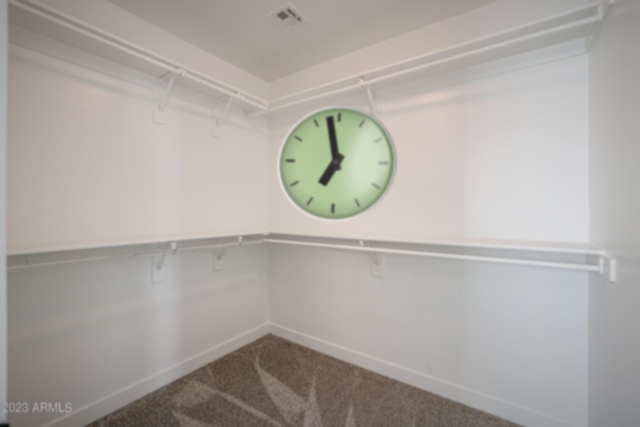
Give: 6:58
